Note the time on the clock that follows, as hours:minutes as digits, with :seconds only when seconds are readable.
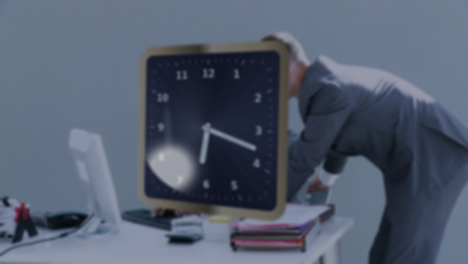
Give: 6:18
